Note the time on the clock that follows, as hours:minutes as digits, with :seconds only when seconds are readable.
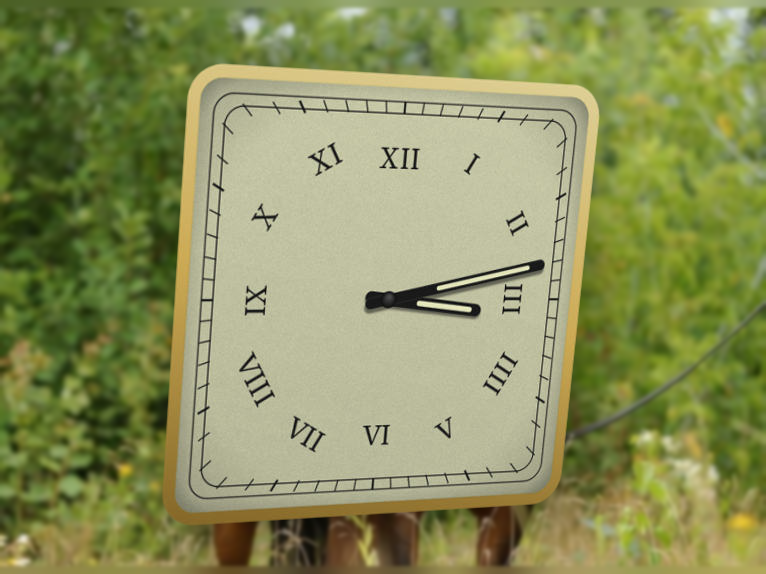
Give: 3:13
